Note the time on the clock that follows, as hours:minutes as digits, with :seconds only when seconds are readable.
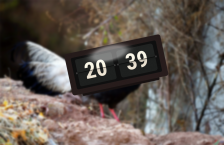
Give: 20:39
